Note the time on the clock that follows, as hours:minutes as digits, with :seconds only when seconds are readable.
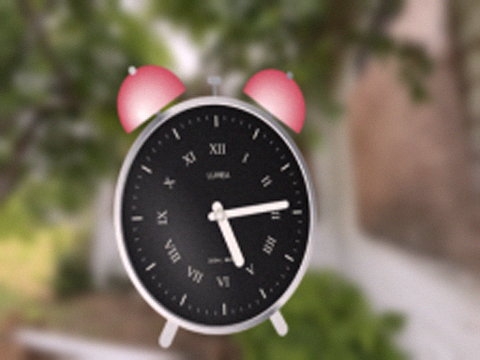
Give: 5:14
